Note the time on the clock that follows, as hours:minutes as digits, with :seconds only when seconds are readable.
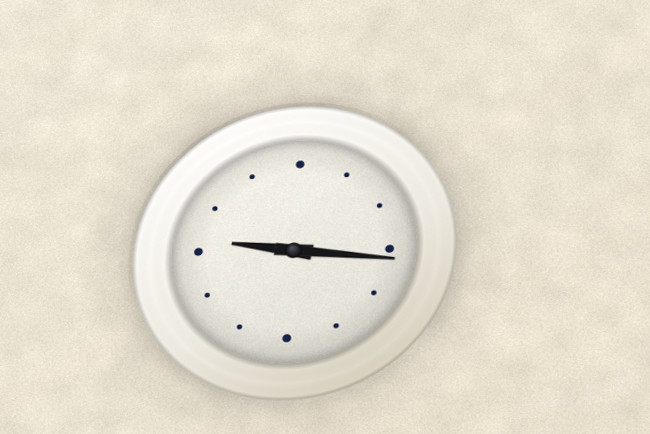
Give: 9:16
